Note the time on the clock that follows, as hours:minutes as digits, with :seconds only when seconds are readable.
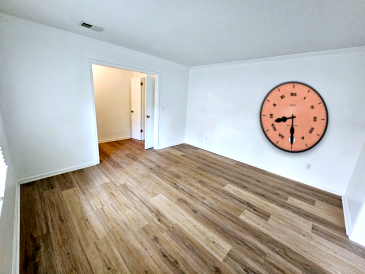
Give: 8:30
